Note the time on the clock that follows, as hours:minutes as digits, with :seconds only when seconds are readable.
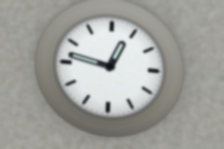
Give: 12:47
